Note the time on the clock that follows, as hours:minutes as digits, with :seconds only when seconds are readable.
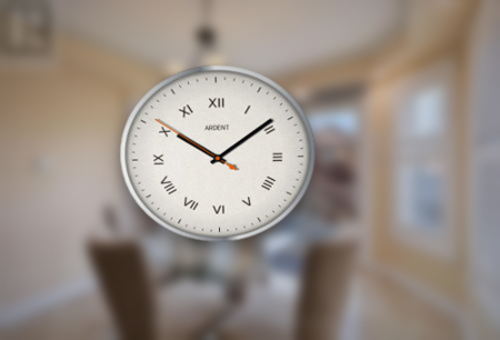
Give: 10:08:51
